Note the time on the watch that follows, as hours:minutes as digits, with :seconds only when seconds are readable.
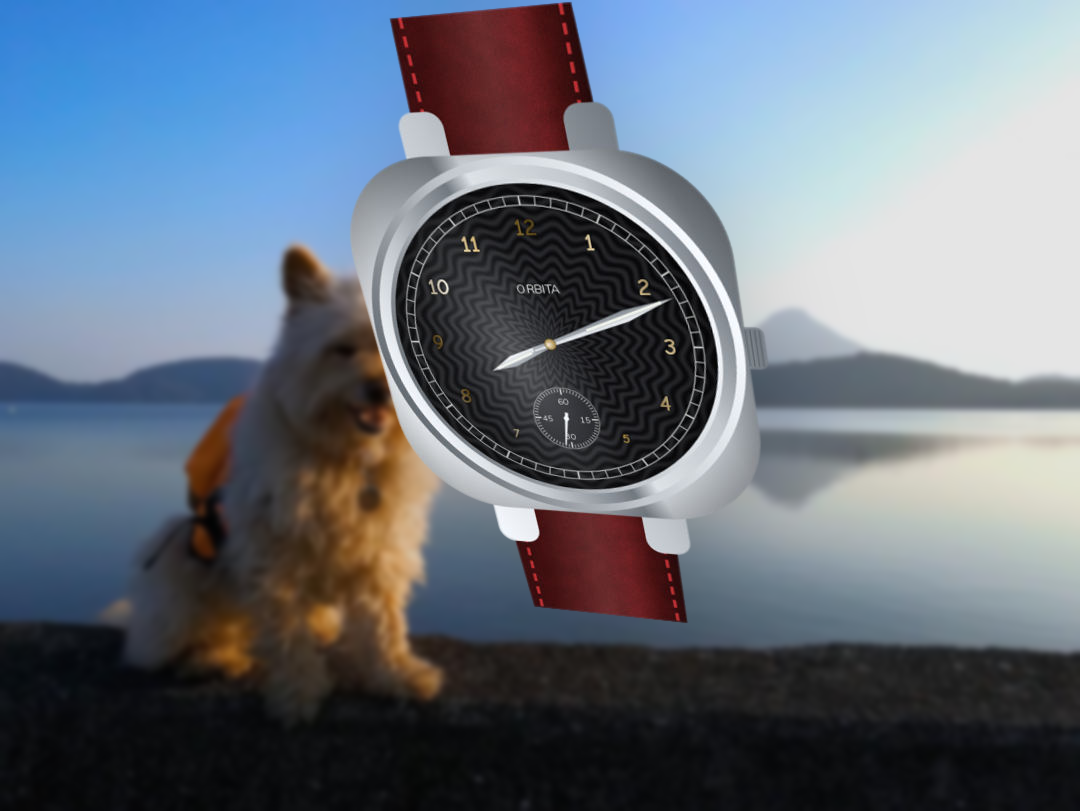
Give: 8:11:32
